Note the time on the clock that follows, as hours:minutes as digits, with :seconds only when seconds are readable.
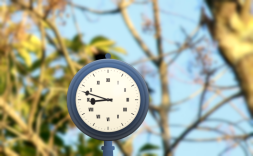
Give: 8:48
